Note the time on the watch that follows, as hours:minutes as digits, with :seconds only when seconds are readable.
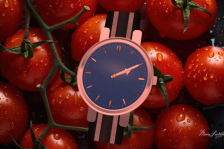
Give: 2:10
